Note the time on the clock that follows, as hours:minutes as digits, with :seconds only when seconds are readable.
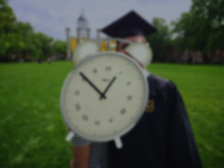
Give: 12:51
